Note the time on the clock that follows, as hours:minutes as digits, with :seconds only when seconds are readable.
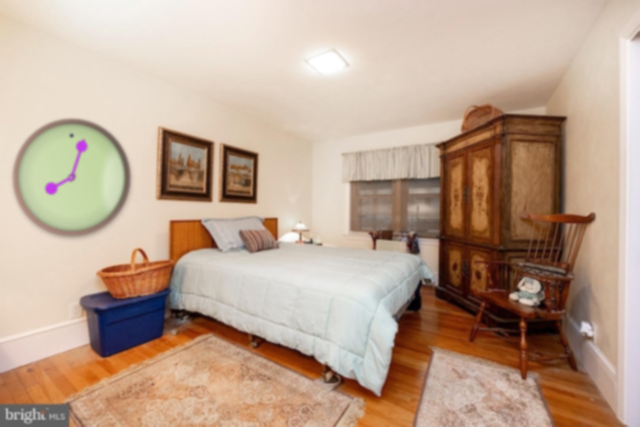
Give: 8:03
